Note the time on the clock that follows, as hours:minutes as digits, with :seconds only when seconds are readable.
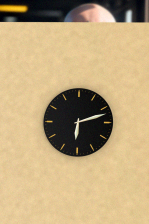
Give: 6:12
